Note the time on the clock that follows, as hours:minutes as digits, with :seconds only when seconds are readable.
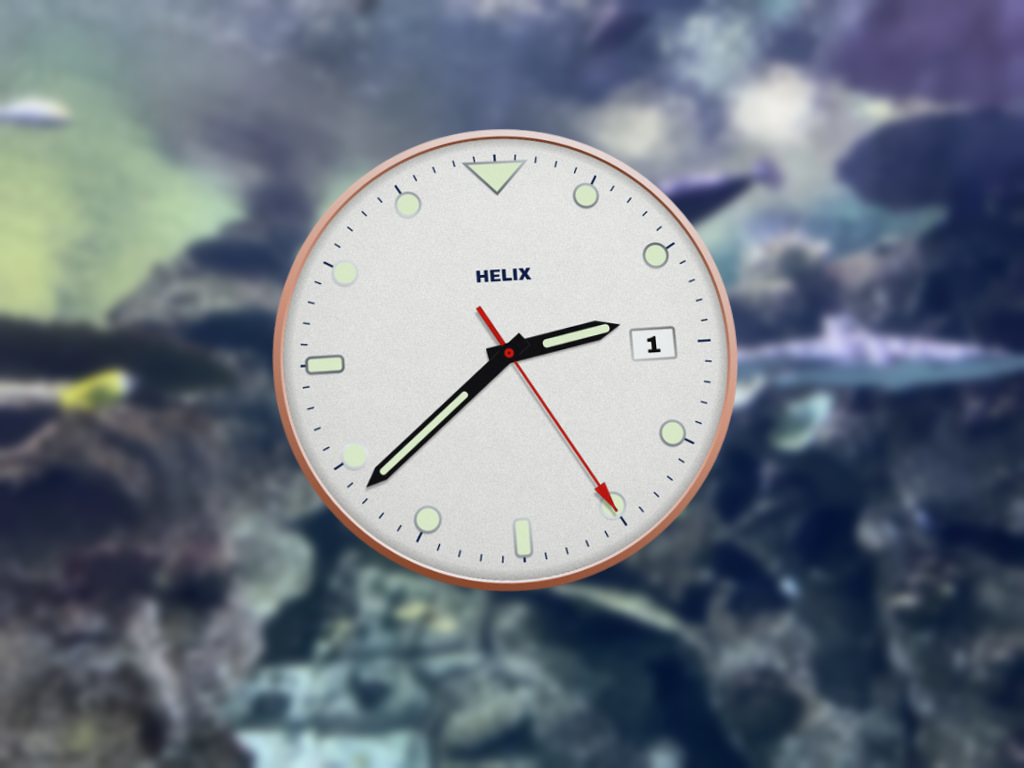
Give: 2:38:25
